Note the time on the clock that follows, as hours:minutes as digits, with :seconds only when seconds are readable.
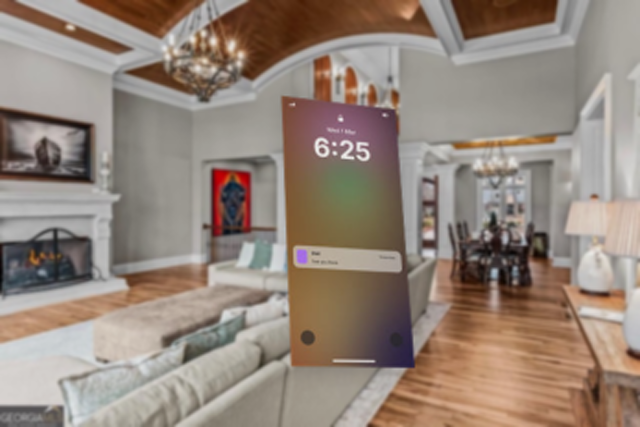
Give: 6:25
